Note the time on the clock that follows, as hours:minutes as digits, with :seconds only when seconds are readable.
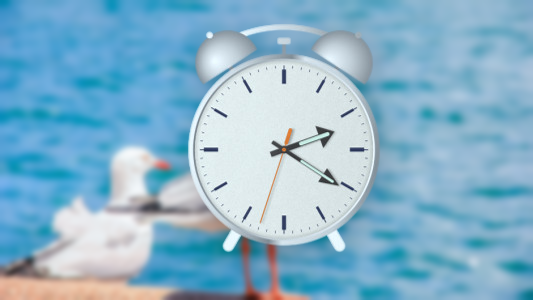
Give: 2:20:33
